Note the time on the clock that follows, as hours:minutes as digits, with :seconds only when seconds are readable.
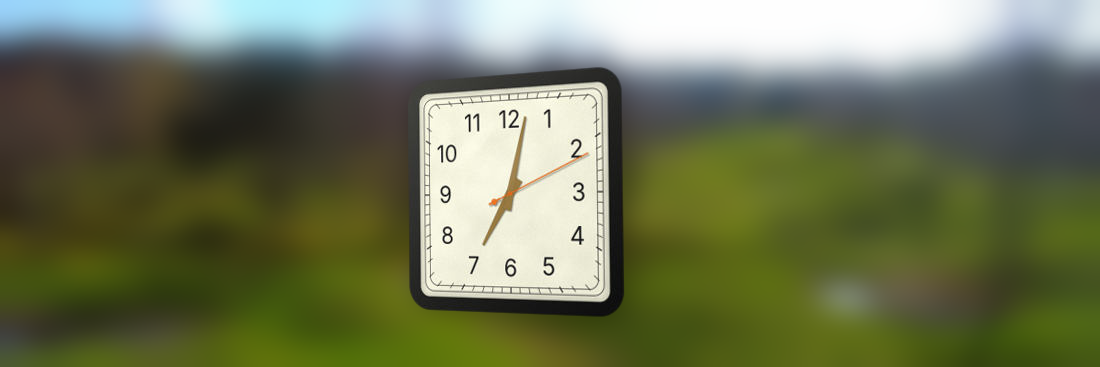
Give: 7:02:11
